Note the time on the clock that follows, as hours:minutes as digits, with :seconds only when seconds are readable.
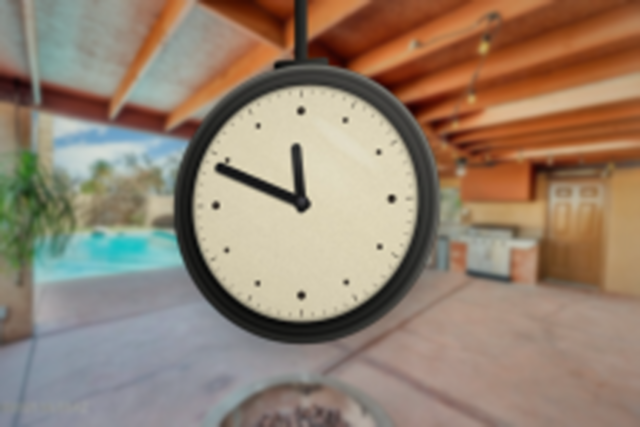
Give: 11:49
